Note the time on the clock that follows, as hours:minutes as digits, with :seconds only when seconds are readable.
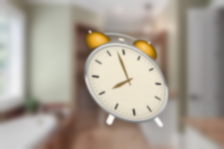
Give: 7:58
